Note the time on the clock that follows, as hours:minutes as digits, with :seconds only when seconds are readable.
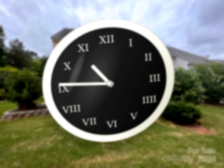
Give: 10:46
